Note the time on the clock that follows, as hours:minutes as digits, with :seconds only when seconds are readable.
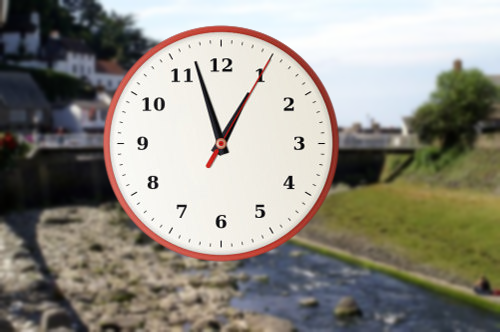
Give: 12:57:05
